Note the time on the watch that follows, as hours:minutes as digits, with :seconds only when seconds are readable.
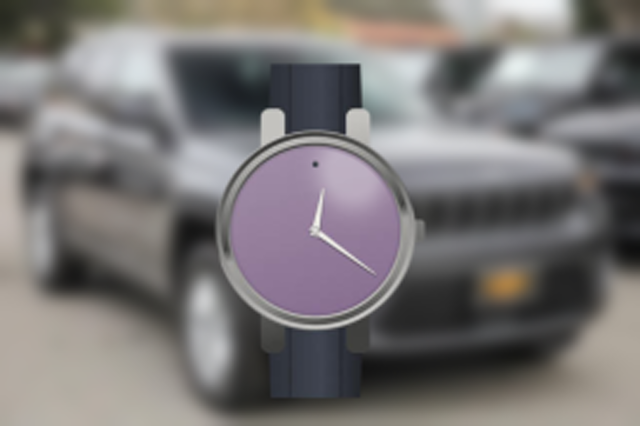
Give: 12:21
